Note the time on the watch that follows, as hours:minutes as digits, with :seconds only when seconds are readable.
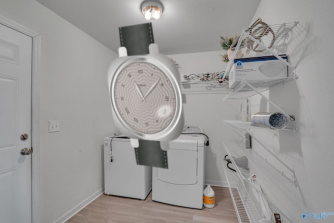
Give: 11:08
